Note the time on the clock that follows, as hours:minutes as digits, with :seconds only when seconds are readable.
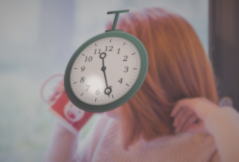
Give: 11:26
